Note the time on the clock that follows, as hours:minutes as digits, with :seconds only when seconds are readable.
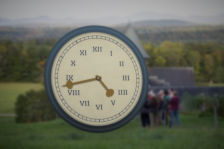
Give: 4:43
